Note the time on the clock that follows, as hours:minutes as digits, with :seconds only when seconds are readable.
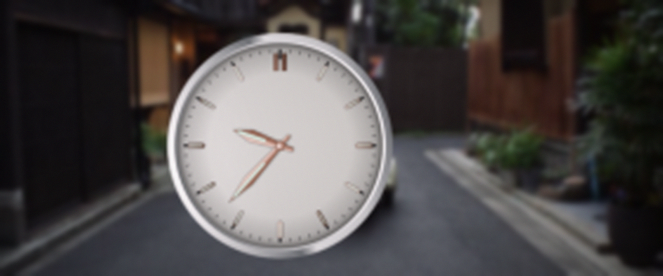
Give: 9:37
